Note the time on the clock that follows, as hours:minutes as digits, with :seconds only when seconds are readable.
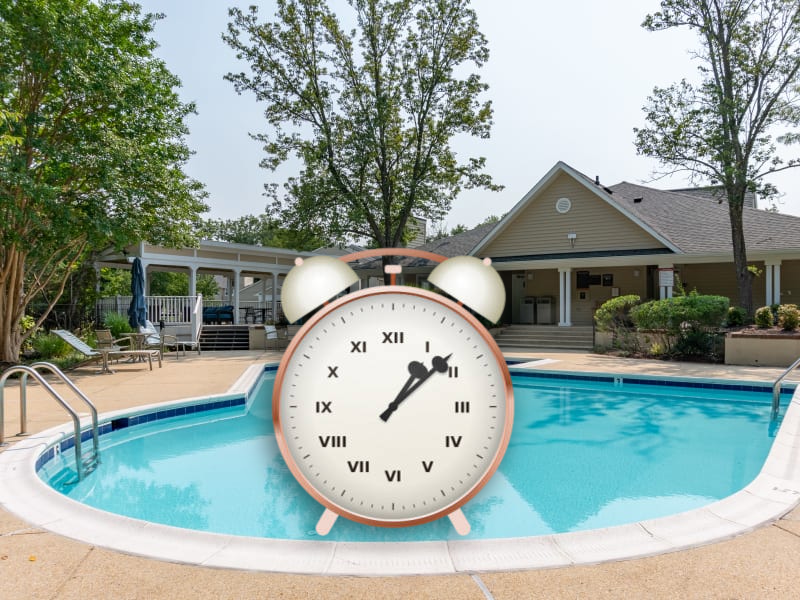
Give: 1:08
